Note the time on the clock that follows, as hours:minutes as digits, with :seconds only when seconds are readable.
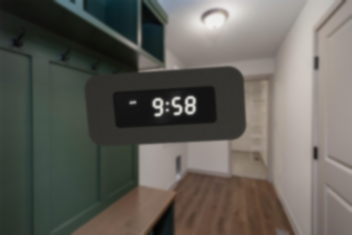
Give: 9:58
